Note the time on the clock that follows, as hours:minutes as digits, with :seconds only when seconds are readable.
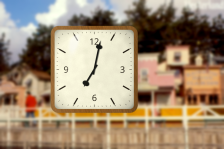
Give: 7:02
